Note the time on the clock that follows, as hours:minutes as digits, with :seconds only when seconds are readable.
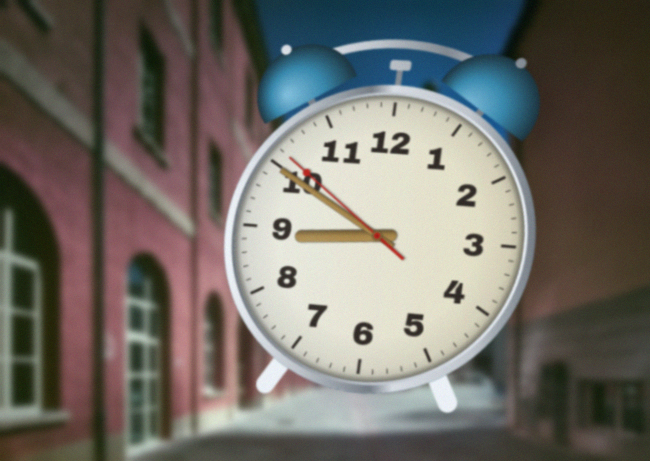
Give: 8:49:51
